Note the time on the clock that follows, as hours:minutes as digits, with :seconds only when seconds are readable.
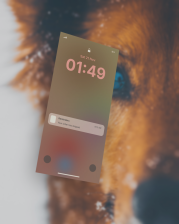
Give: 1:49
